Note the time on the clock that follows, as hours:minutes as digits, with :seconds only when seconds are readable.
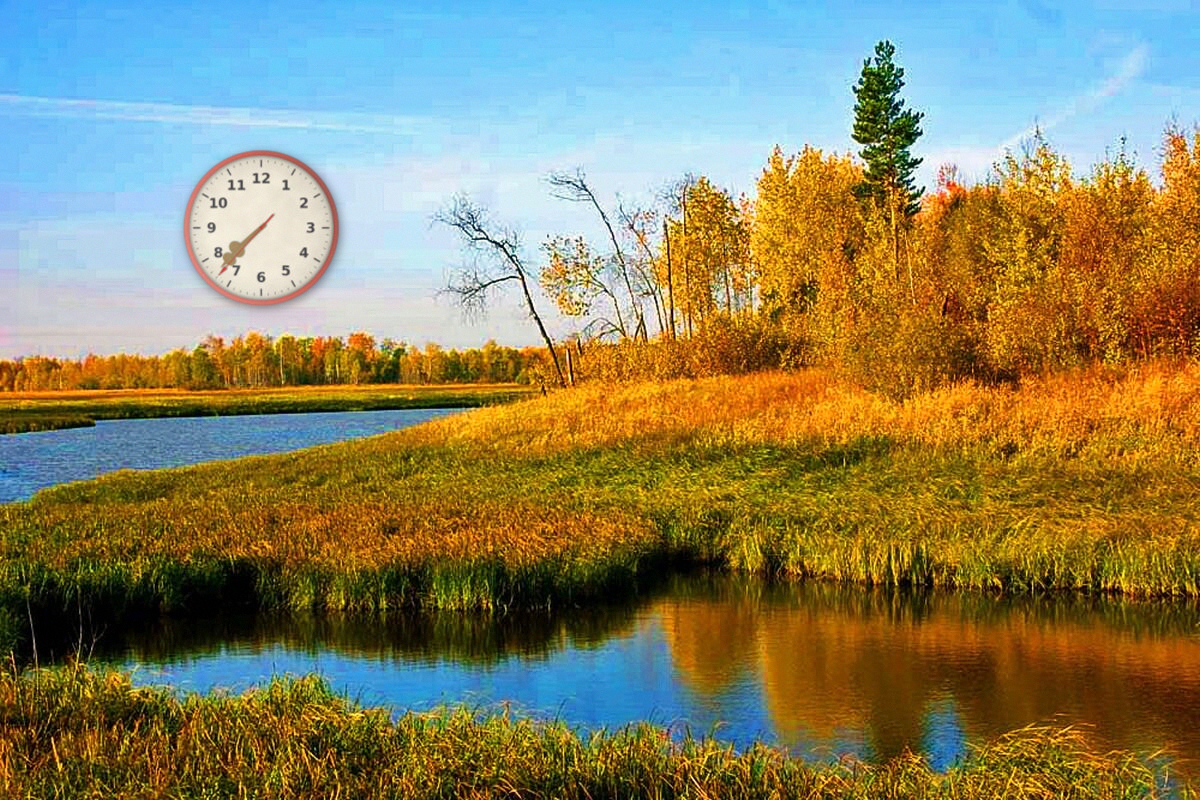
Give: 7:37:37
